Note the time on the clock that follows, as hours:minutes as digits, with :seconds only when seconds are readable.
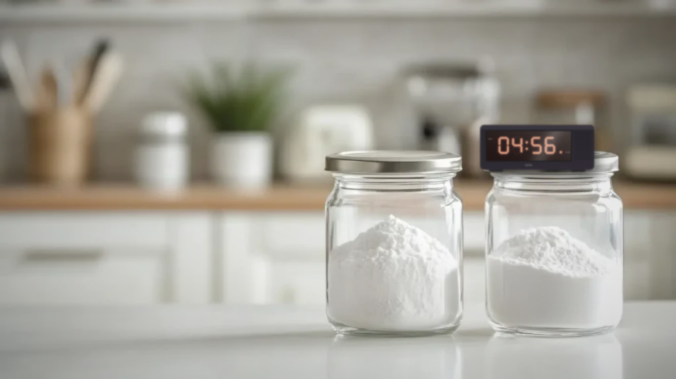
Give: 4:56
